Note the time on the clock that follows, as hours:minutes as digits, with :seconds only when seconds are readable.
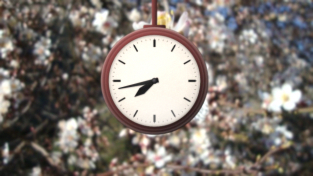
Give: 7:43
